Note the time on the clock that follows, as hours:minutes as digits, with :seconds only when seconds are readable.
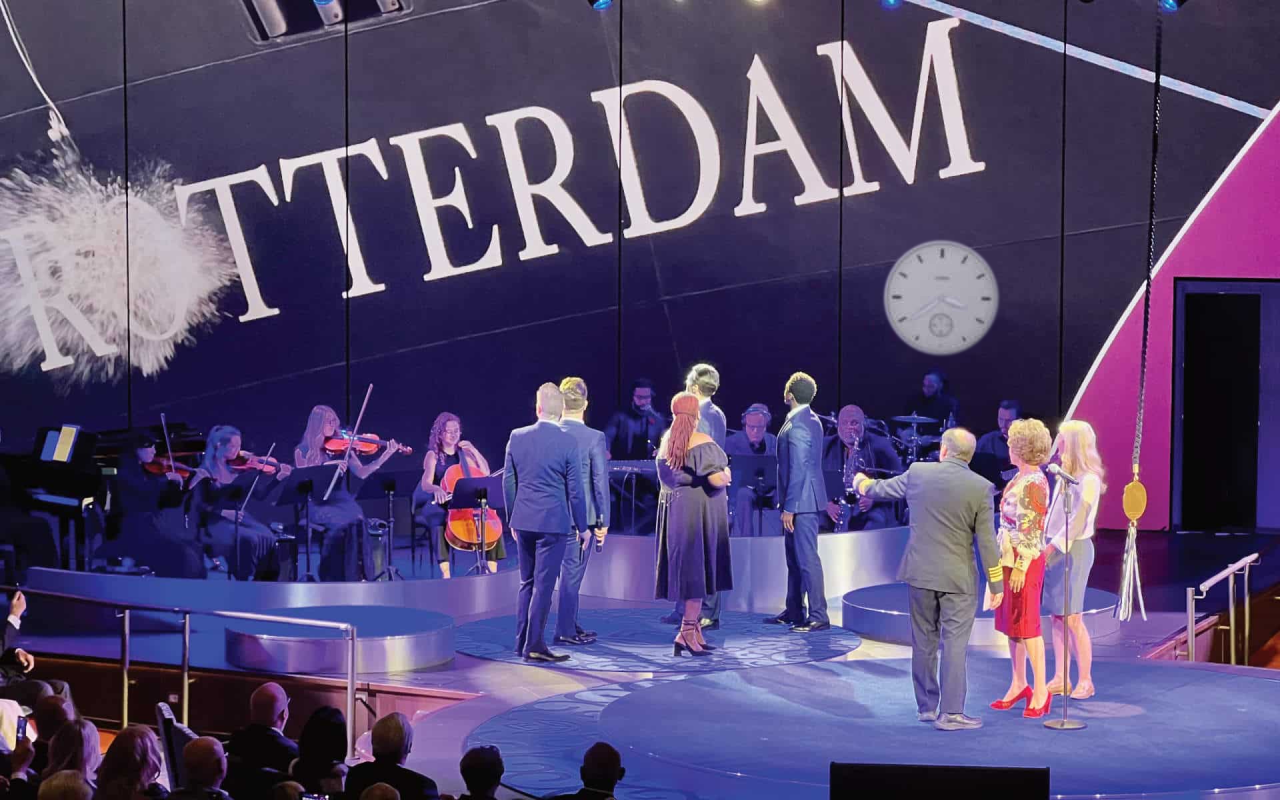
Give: 3:39
